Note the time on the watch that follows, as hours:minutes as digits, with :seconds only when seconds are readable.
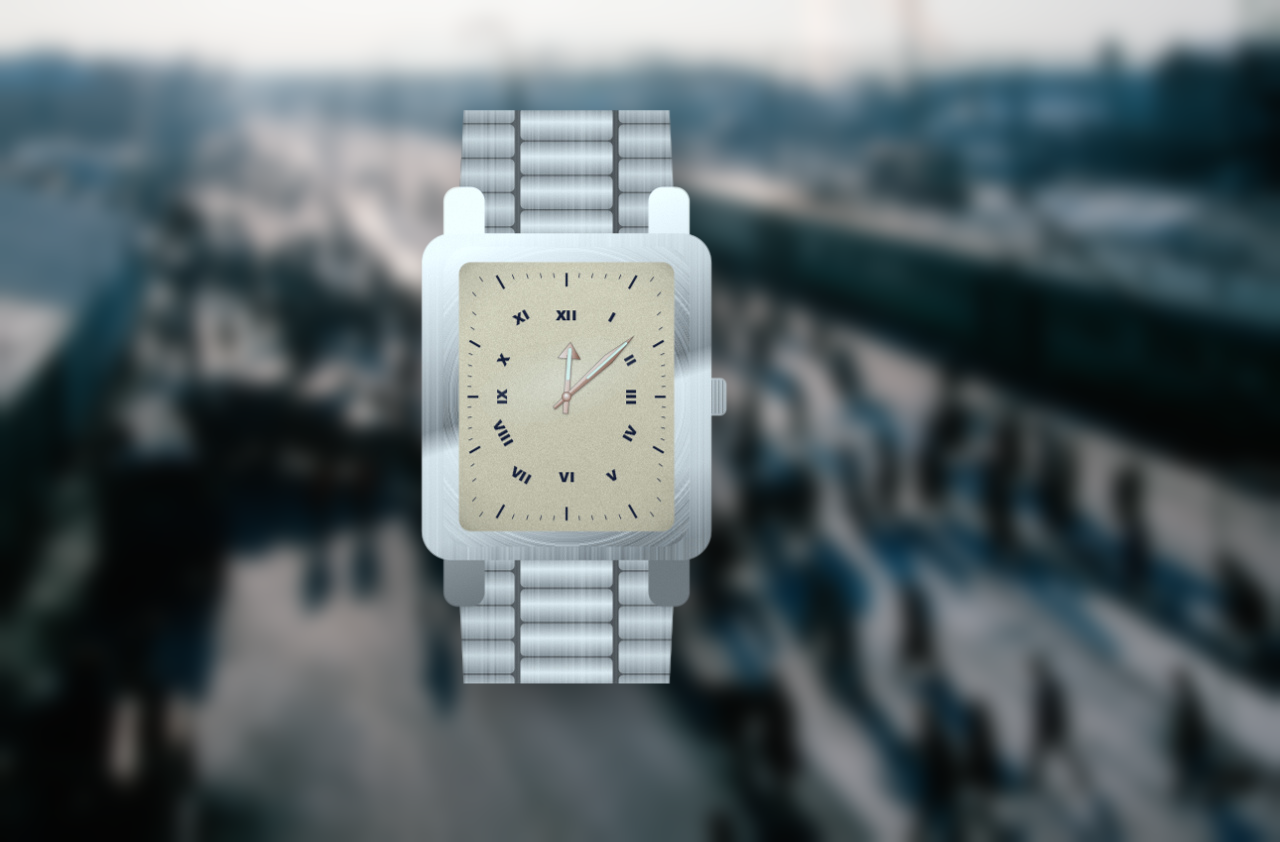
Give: 12:08
